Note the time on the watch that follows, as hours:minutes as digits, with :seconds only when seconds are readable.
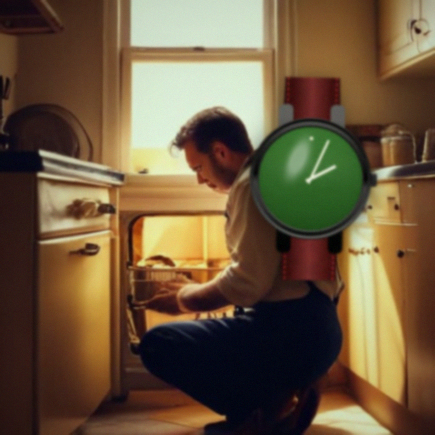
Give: 2:04
